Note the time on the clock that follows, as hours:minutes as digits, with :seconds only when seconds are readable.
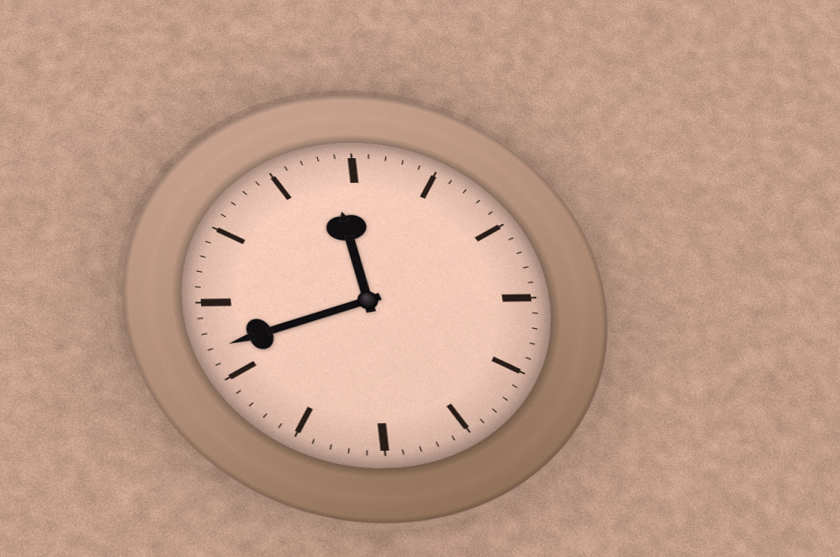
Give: 11:42
